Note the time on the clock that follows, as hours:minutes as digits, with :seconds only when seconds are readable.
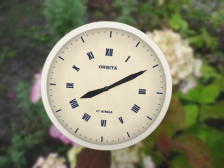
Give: 8:10
